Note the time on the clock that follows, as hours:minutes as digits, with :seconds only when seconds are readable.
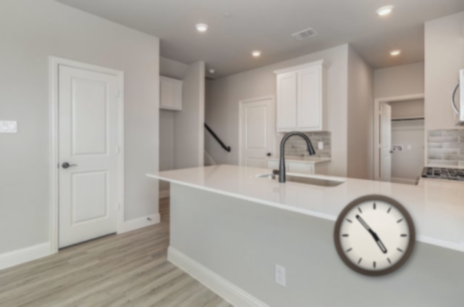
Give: 4:53
